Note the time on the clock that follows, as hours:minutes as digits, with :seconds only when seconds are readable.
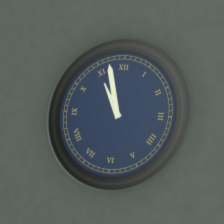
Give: 10:57
